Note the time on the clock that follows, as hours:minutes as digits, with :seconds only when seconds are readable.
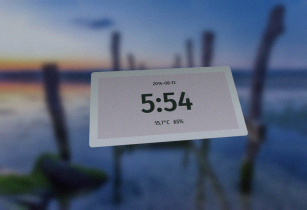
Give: 5:54
